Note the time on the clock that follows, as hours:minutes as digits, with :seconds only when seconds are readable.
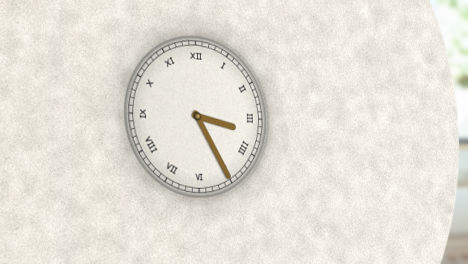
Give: 3:25
